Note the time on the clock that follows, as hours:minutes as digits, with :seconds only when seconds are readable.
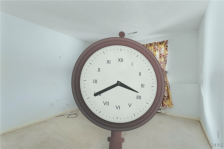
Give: 3:40
